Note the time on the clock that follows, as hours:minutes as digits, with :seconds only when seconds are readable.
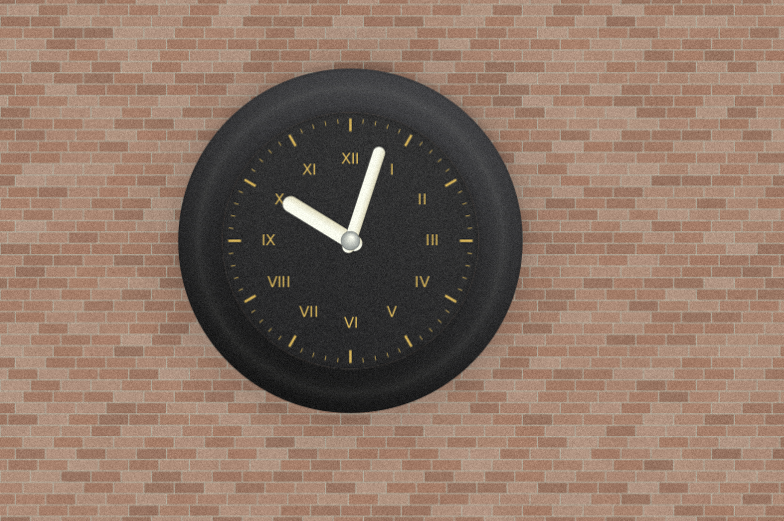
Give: 10:03
